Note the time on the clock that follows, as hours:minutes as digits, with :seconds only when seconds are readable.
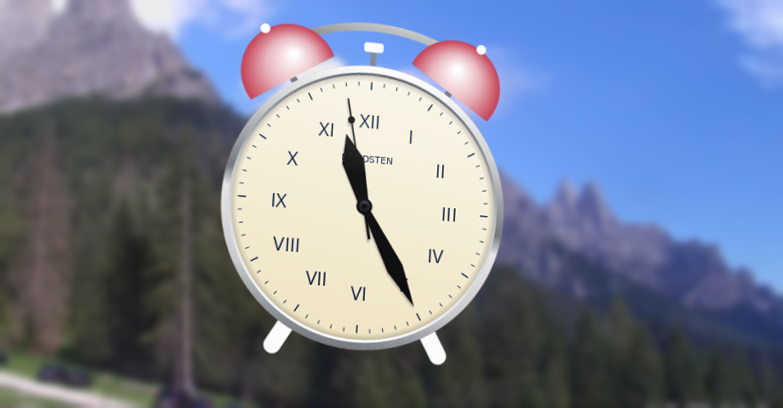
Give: 11:24:58
